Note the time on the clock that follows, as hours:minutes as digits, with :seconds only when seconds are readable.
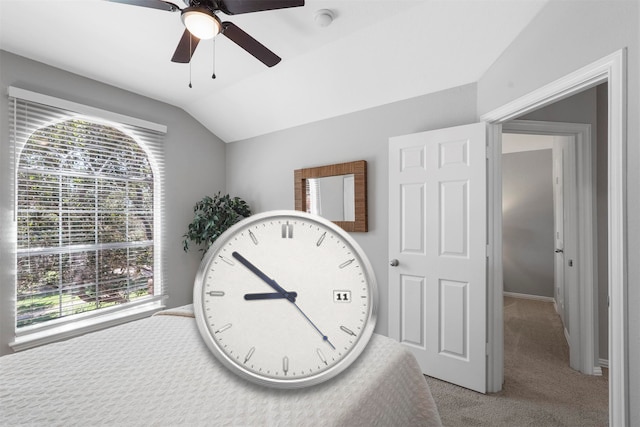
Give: 8:51:23
